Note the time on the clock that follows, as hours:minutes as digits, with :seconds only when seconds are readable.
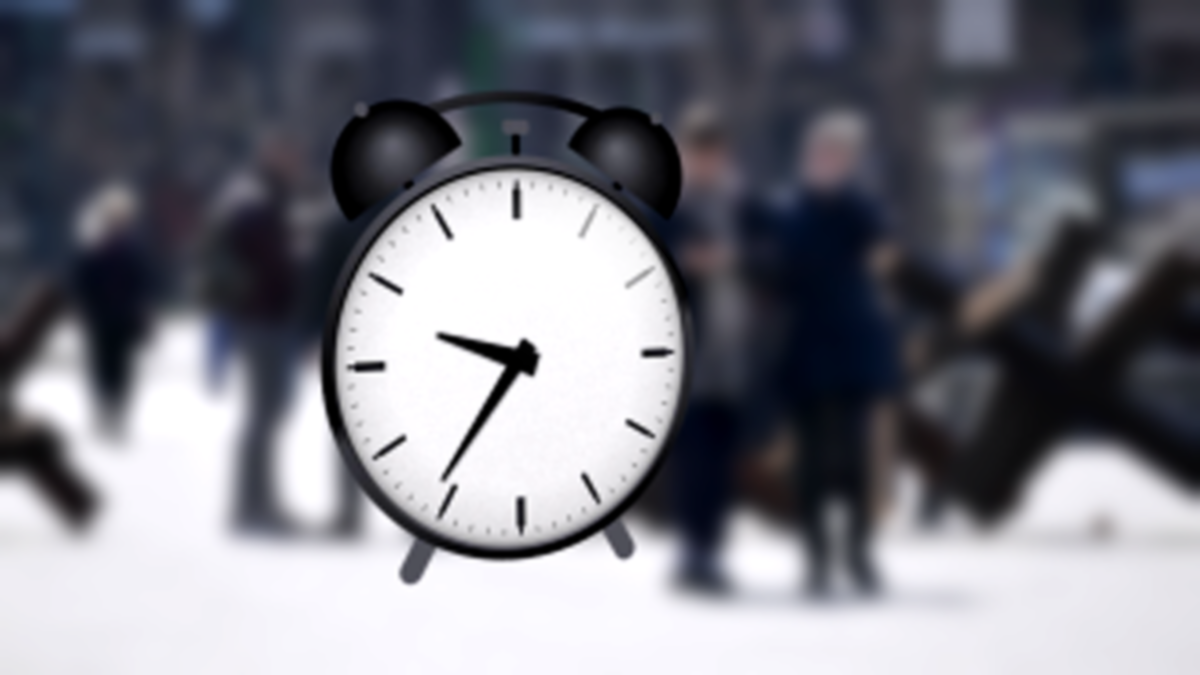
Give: 9:36
